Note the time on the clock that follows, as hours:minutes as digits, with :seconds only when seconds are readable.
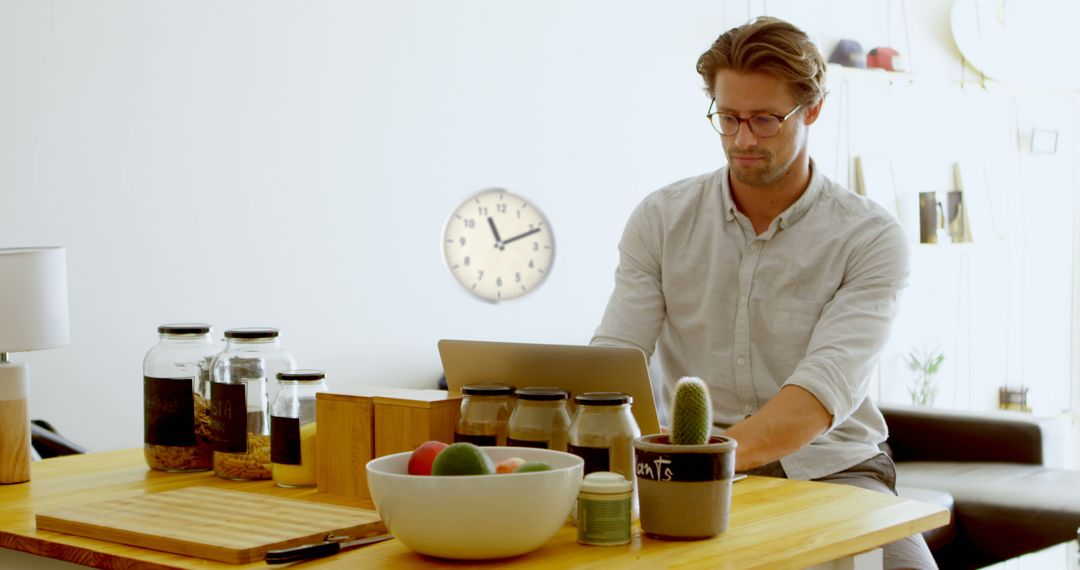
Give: 11:11
